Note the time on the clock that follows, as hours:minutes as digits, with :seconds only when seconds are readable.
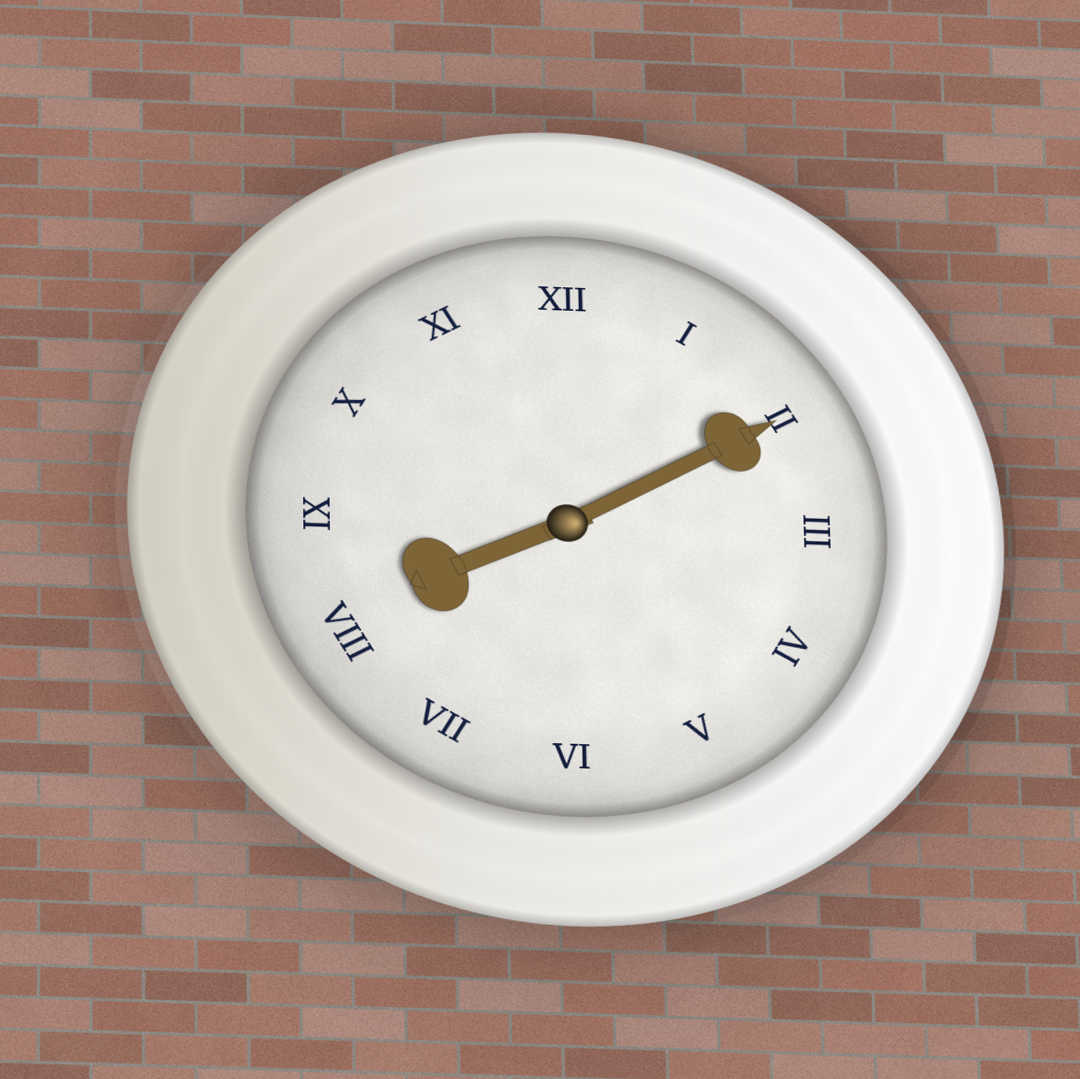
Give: 8:10
